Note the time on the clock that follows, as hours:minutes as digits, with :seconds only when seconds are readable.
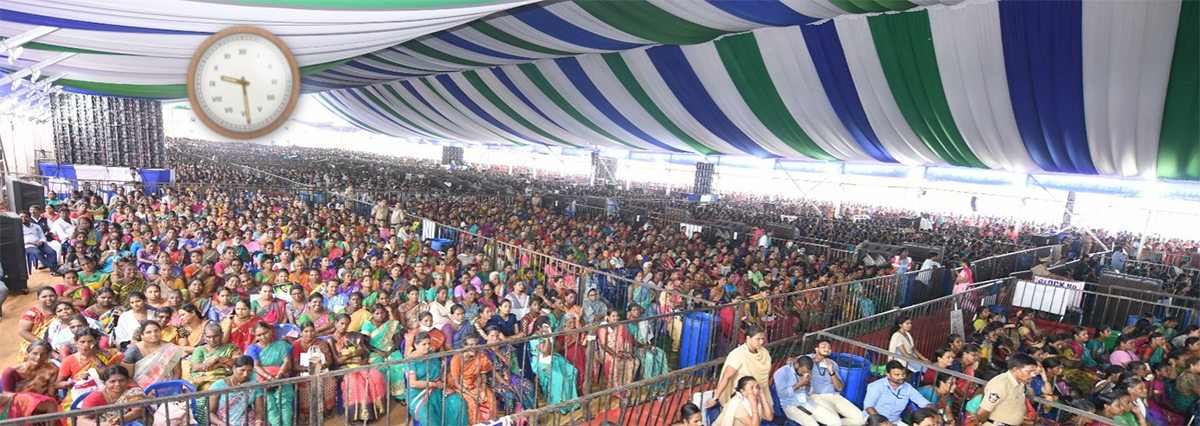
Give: 9:29
